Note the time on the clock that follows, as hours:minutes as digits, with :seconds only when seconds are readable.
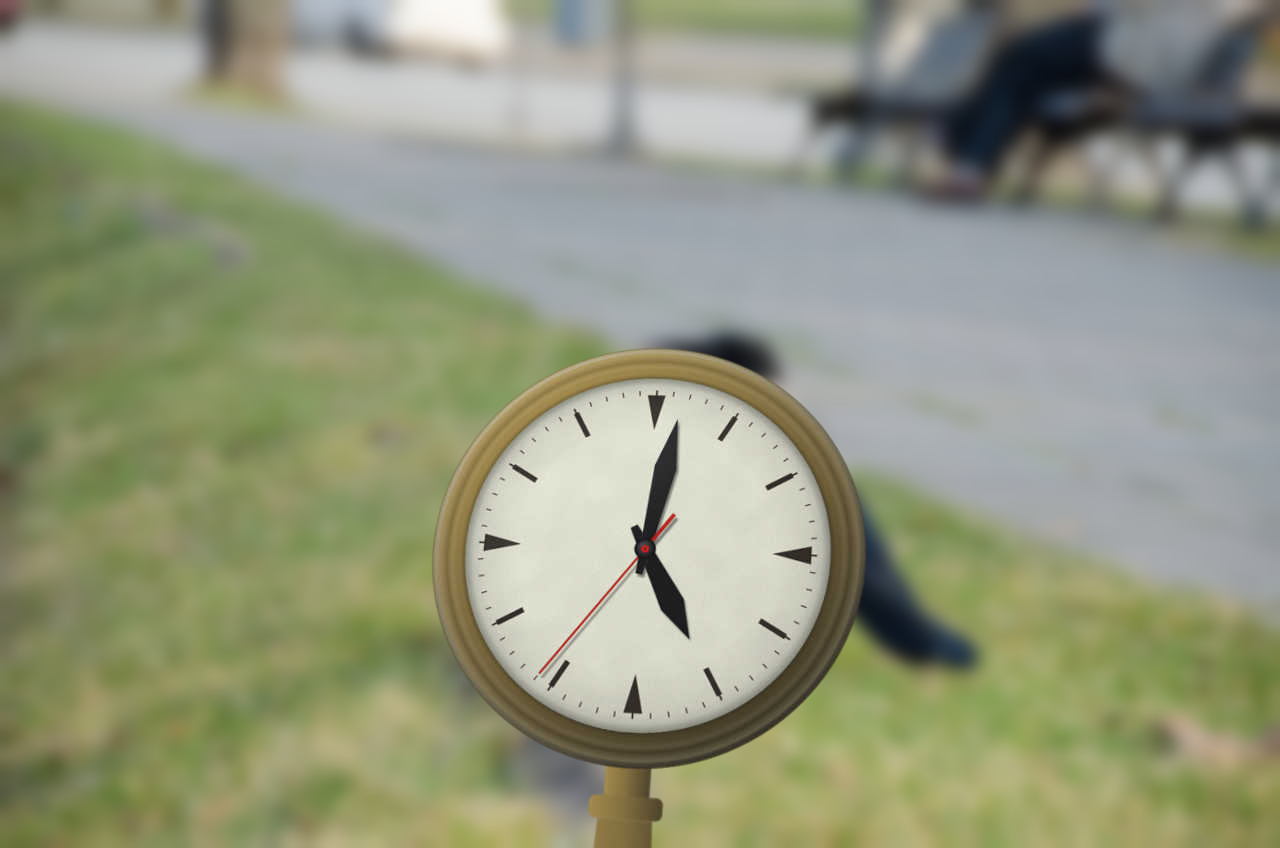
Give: 5:01:36
